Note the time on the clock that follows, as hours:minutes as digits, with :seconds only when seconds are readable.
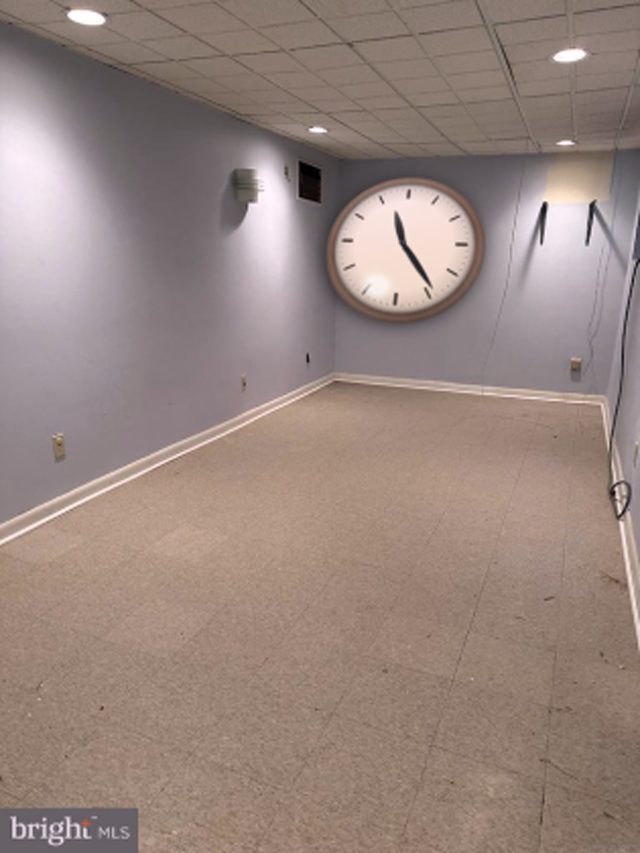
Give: 11:24
